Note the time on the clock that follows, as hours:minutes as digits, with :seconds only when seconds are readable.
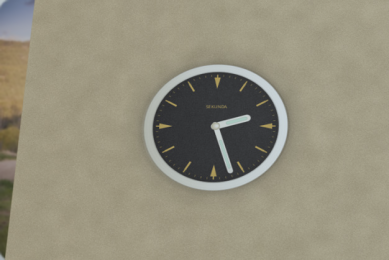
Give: 2:27
